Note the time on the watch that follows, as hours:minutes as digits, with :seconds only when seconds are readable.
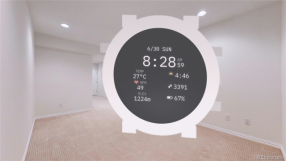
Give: 8:28
